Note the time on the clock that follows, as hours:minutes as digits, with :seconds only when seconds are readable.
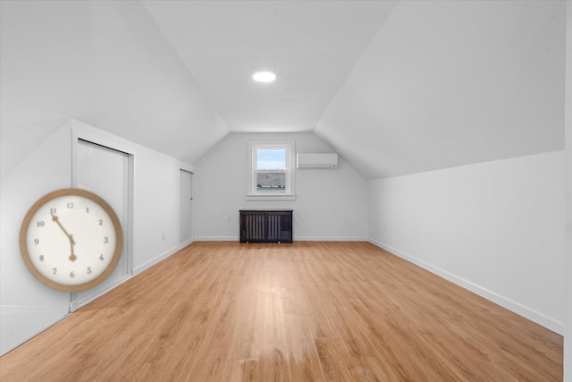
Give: 5:54
